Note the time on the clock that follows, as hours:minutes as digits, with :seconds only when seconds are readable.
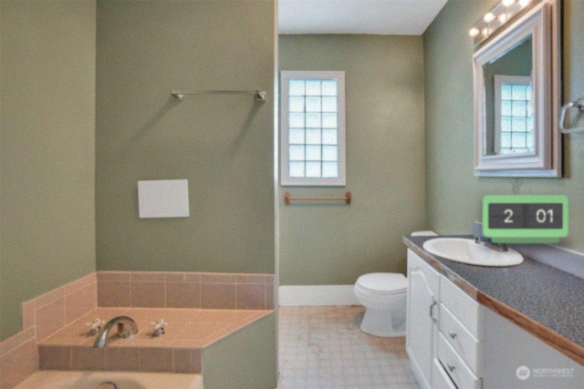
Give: 2:01
